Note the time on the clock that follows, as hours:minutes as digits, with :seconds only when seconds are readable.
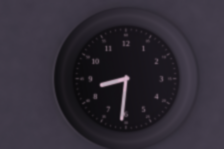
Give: 8:31
